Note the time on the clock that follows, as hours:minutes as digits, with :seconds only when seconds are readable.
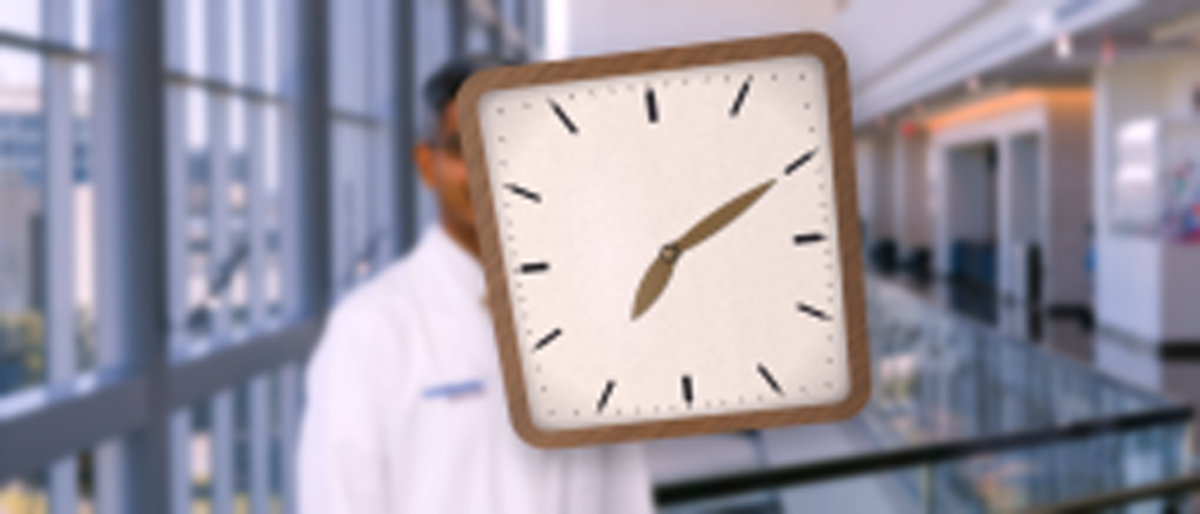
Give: 7:10
